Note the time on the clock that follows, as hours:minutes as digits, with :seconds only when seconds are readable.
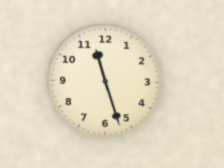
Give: 11:27
